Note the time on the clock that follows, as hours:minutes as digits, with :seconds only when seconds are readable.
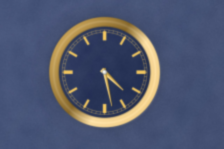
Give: 4:28
